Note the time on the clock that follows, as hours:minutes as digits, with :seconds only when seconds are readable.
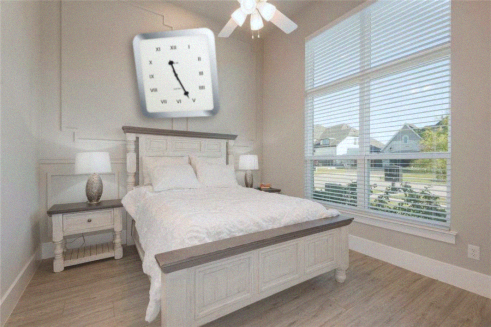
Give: 11:26
